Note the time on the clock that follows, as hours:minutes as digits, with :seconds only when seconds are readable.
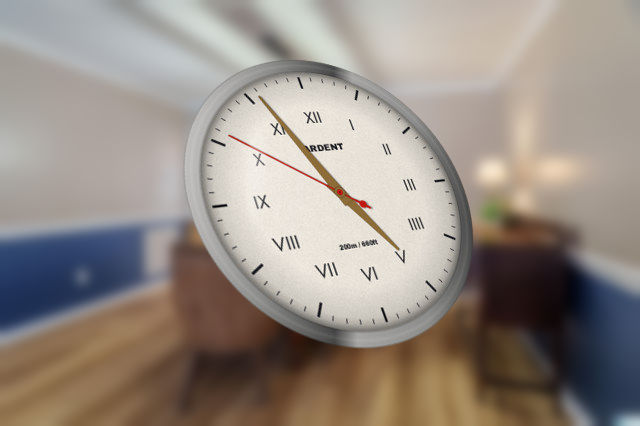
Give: 4:55:51
